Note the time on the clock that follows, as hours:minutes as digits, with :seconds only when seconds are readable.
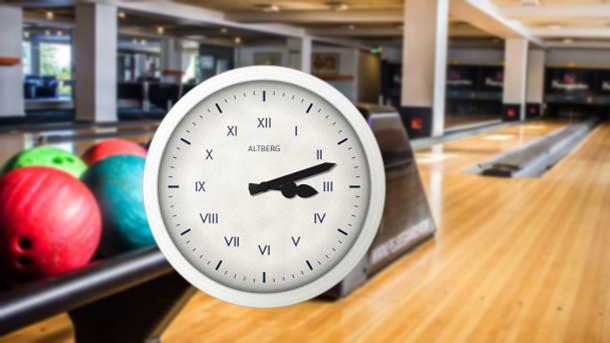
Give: 3:12
